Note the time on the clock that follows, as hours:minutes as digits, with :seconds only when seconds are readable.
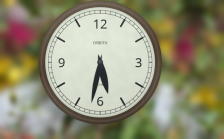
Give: 5:32
